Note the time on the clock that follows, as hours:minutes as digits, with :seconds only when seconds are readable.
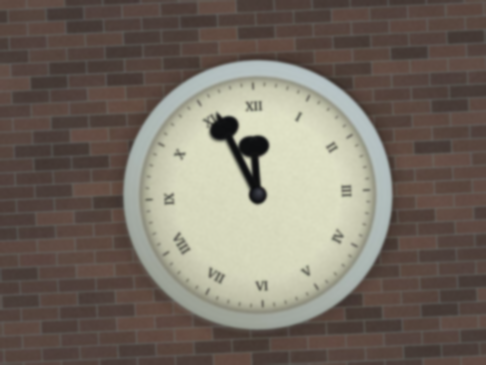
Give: 11:56
